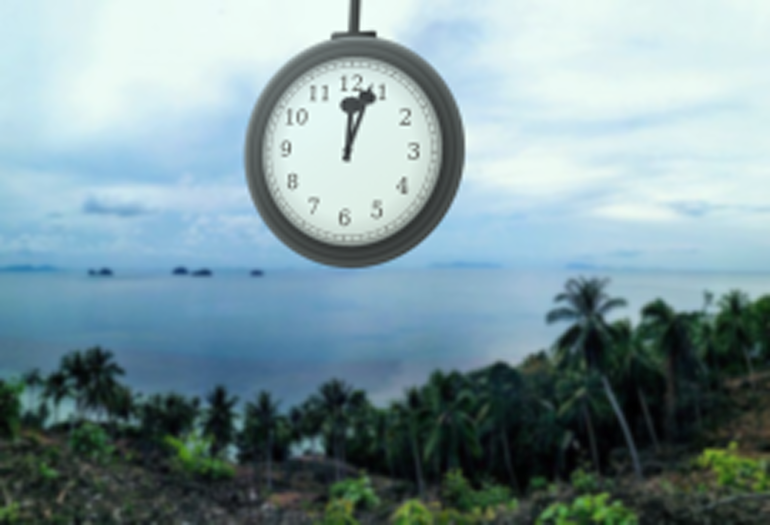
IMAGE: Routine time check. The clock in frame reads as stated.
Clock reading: 12:03
